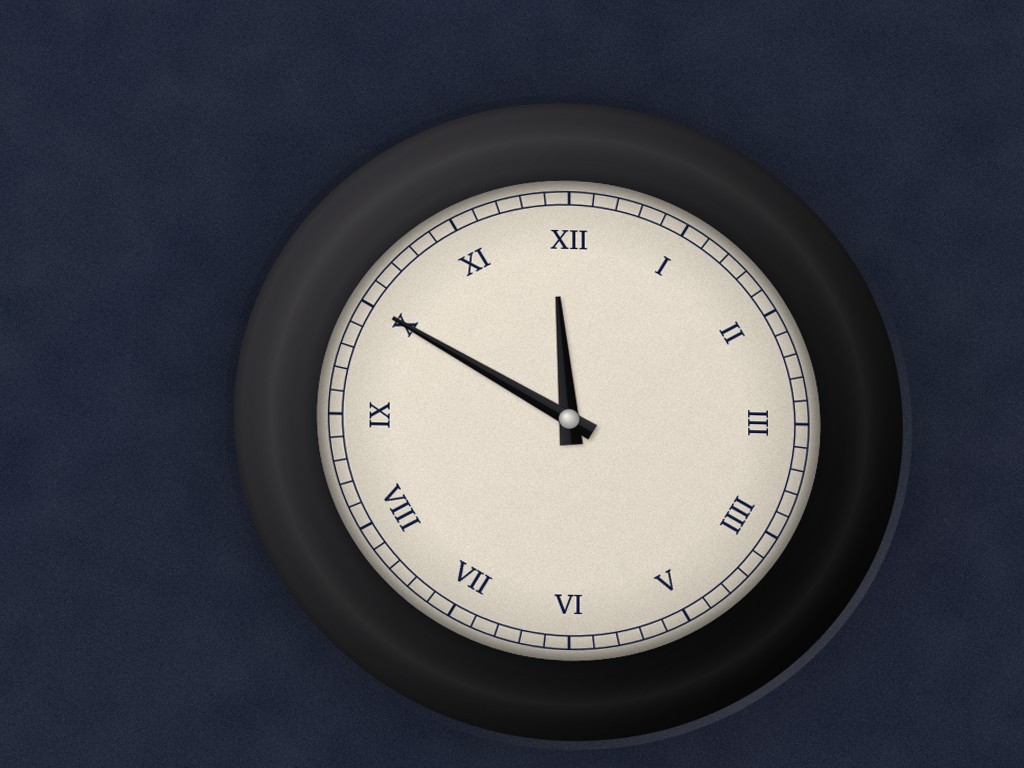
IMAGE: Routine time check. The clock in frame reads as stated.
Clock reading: 11:50
